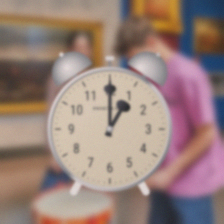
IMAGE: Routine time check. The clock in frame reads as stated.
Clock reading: 1:00
